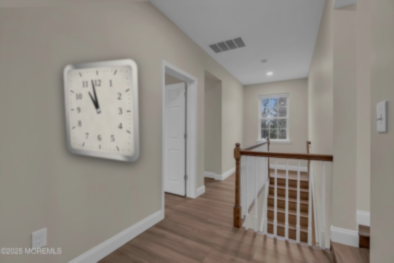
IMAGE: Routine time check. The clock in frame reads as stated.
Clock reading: 10:58
